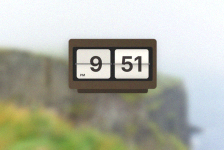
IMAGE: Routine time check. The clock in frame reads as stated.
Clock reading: 9:51
